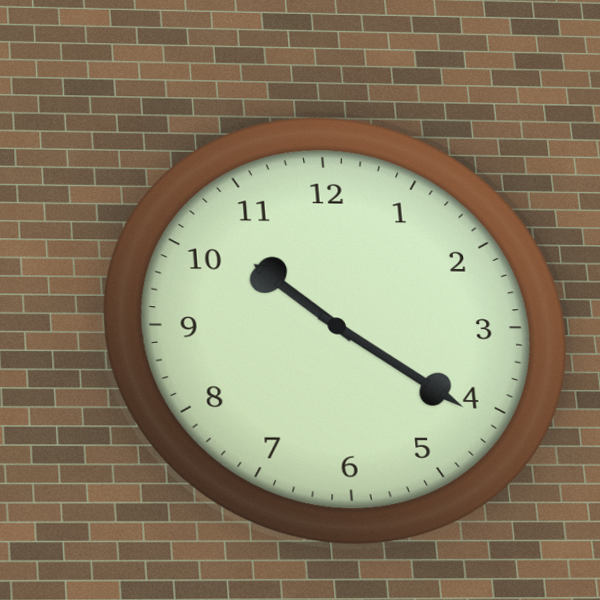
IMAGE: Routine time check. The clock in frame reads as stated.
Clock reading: 10:21
